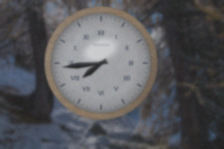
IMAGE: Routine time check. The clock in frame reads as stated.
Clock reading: 7:44
